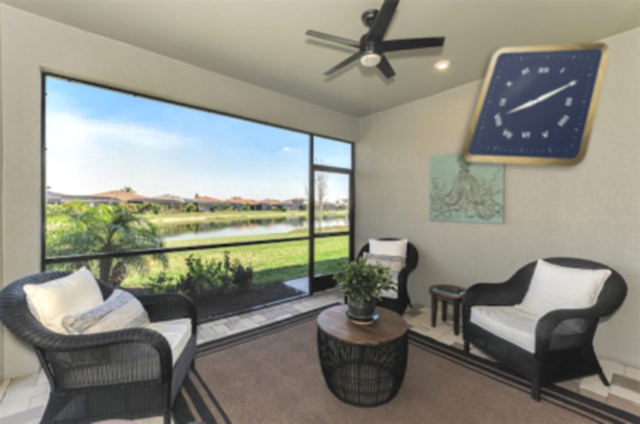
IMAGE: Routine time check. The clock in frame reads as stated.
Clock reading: 8:10
